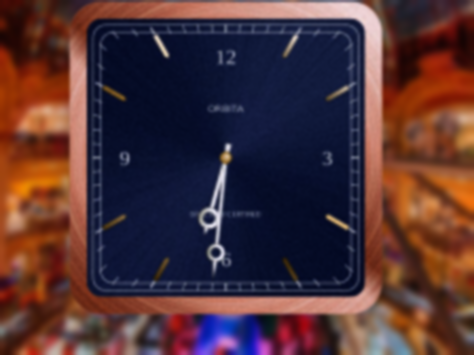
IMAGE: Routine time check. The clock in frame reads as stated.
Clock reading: 6:31
